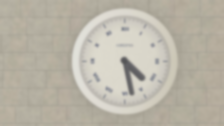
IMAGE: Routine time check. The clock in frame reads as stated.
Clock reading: 4:28
